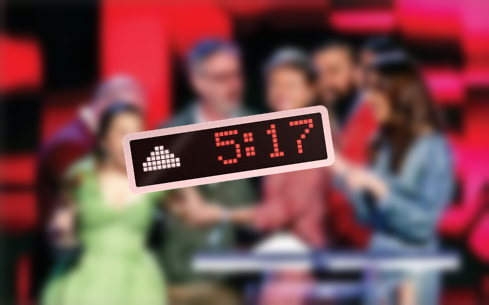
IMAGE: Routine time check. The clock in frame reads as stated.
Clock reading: 5:17
